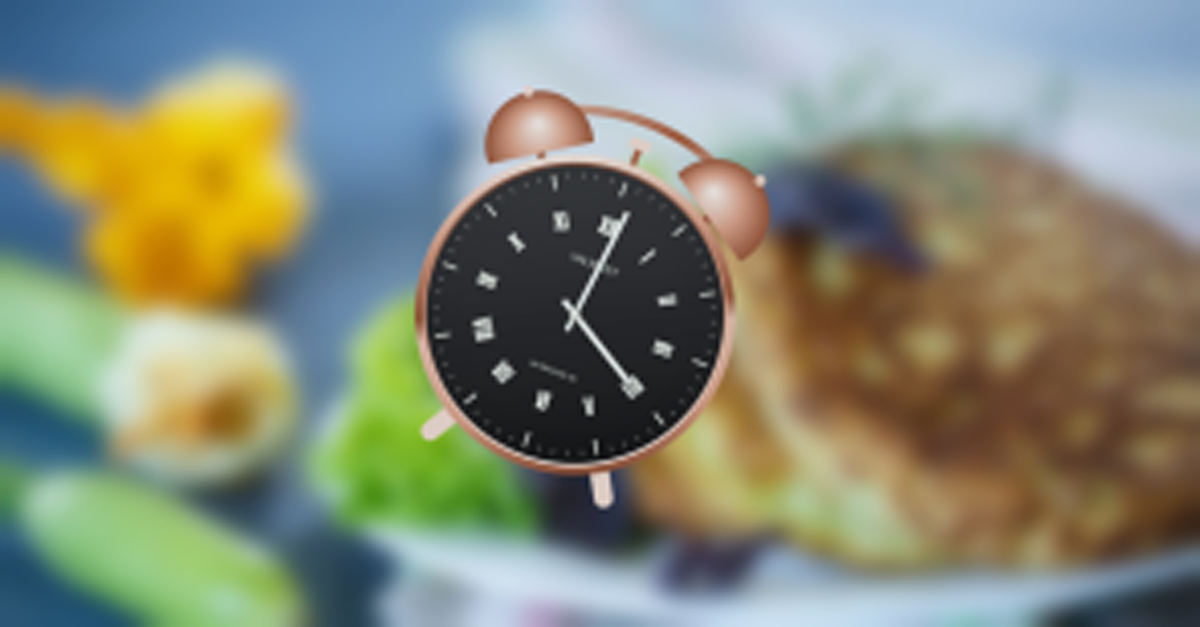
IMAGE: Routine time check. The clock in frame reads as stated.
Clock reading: 4:01
